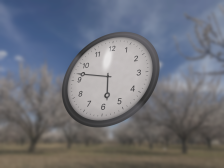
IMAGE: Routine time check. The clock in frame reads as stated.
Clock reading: 5:47
